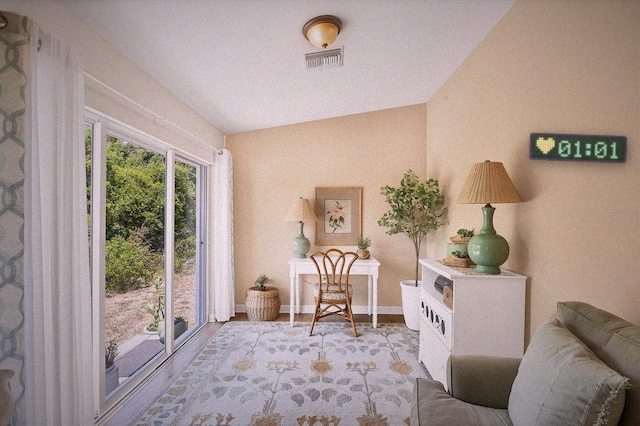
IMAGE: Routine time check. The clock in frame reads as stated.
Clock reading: 1:01
